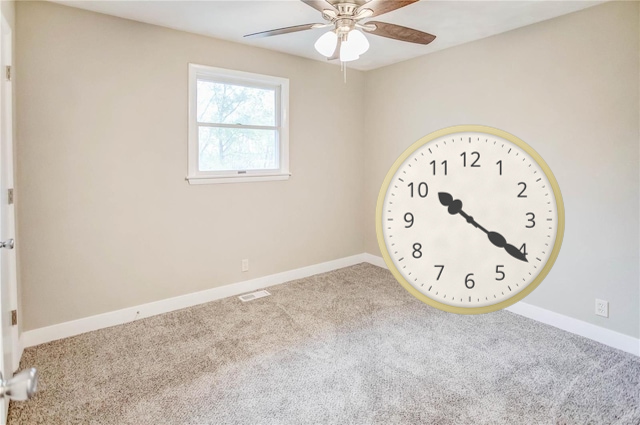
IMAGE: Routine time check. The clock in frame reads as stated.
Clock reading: 10:21
